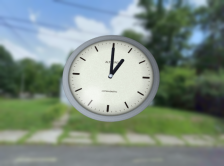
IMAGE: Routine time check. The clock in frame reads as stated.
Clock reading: 1:00
